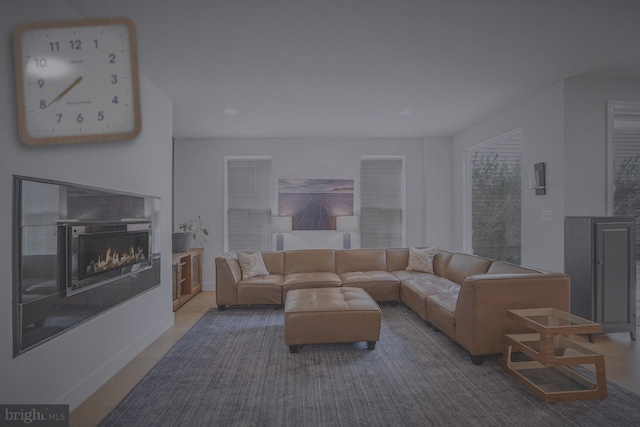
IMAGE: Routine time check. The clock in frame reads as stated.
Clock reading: 7:39
